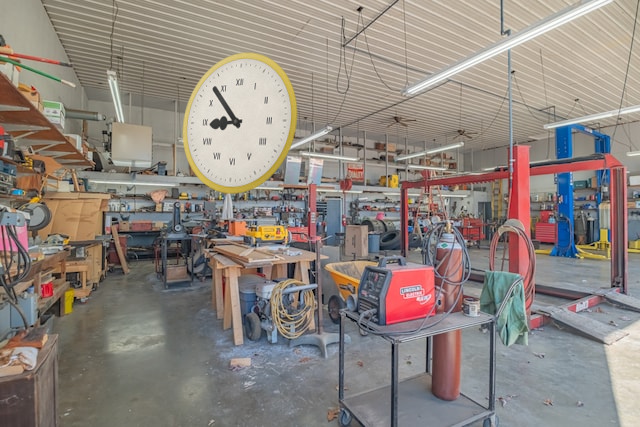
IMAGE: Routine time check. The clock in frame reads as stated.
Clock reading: 8:53
